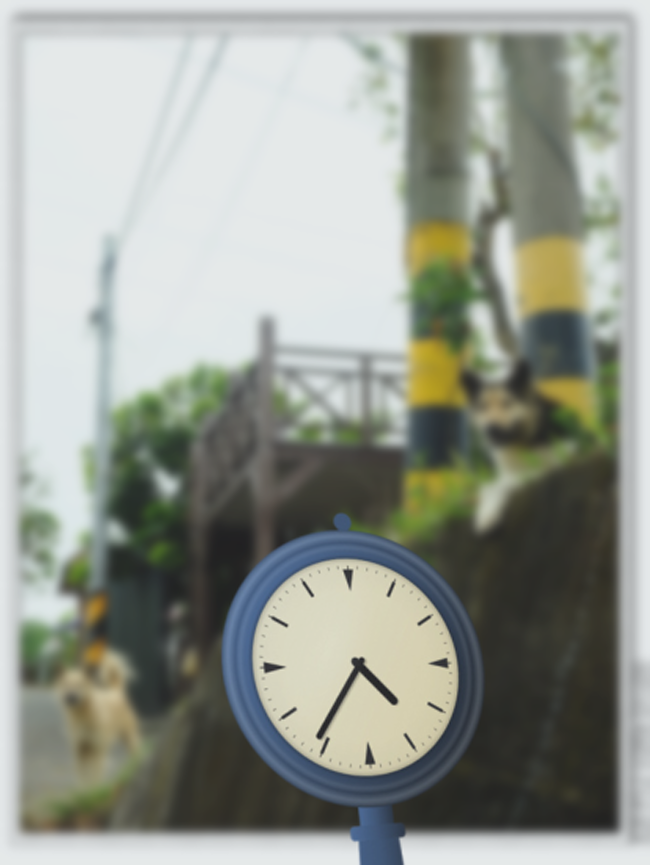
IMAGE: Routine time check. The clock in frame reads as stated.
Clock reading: 4:36
